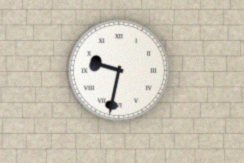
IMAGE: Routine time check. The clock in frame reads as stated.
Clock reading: 9:32
